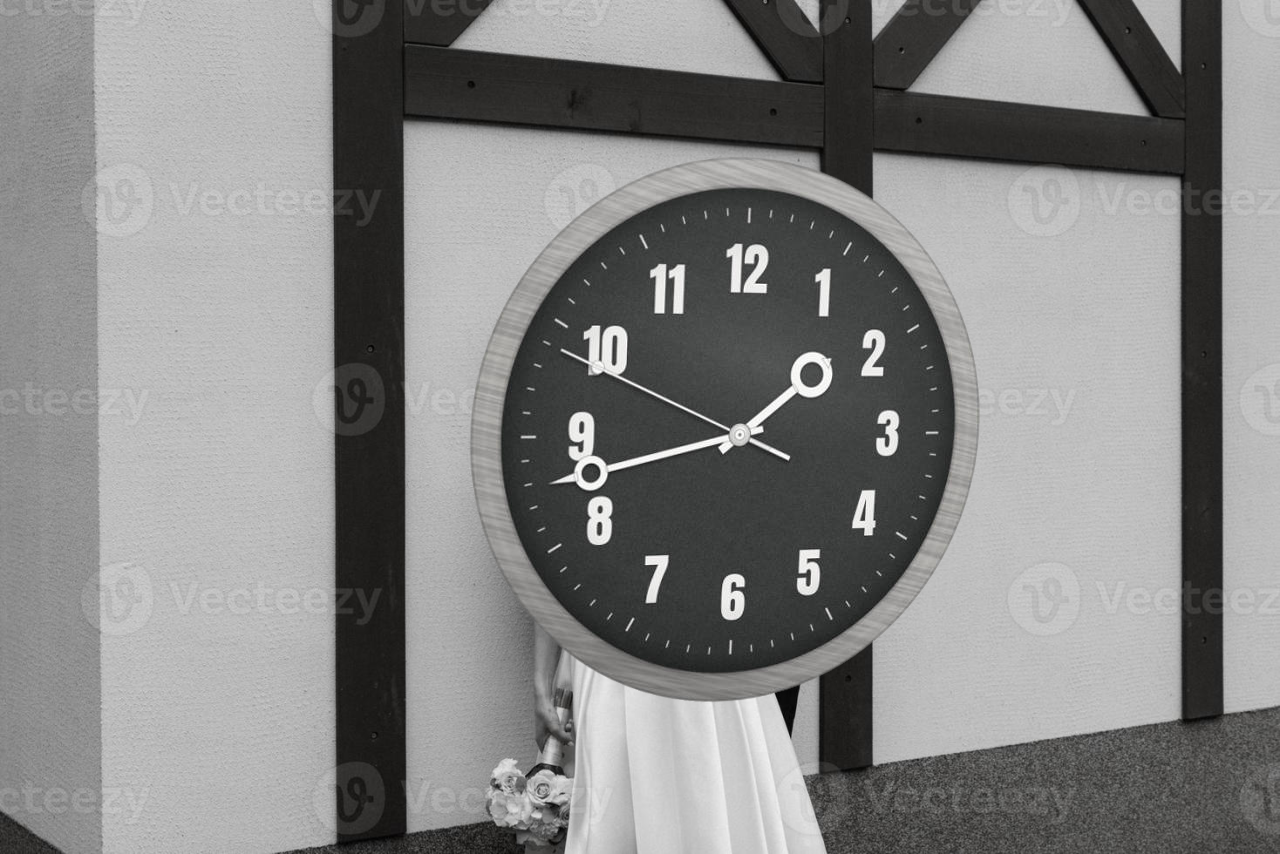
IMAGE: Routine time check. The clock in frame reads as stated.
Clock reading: 1:42:49
